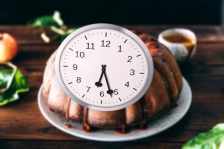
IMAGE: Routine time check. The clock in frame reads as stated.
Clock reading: 6:27
